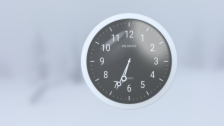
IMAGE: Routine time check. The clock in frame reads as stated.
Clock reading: 6:34
